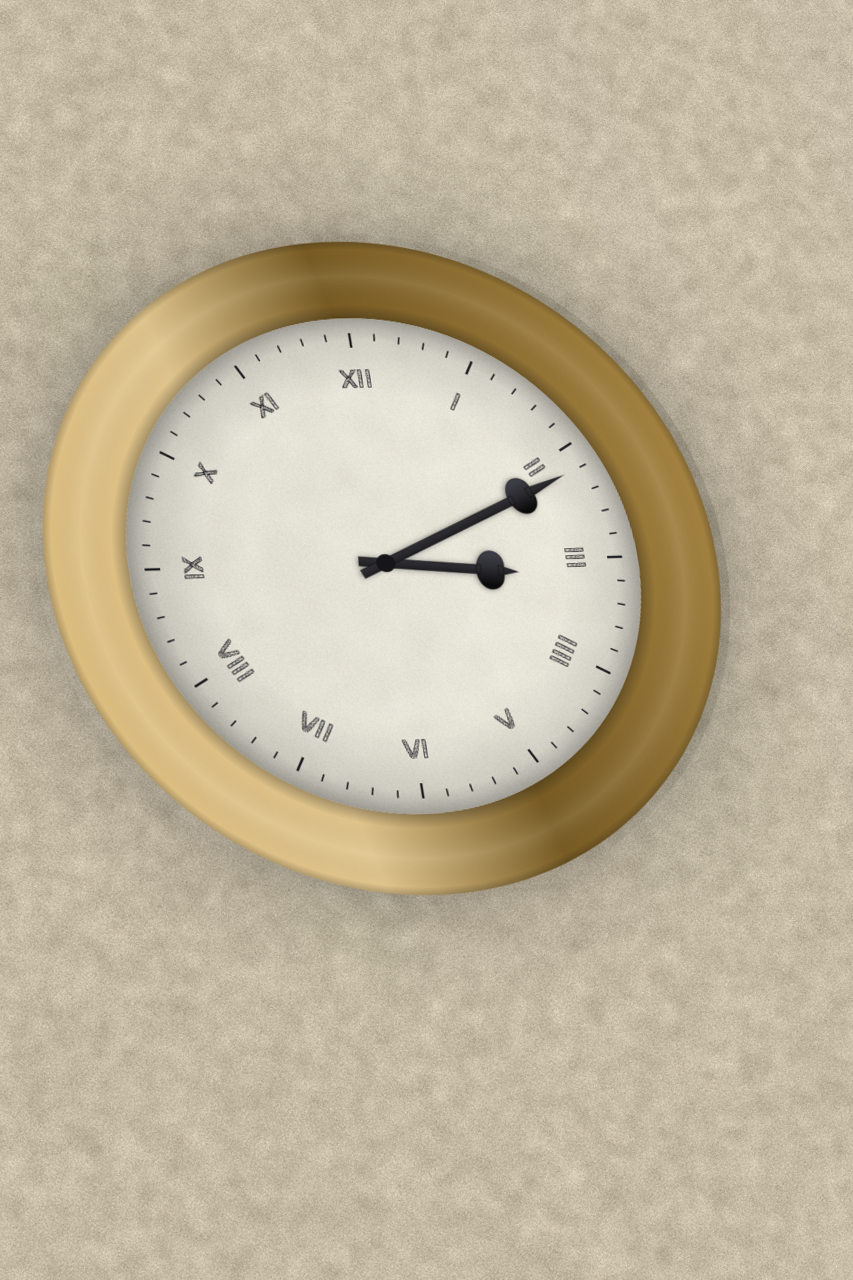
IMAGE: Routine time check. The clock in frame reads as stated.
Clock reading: 3:11
